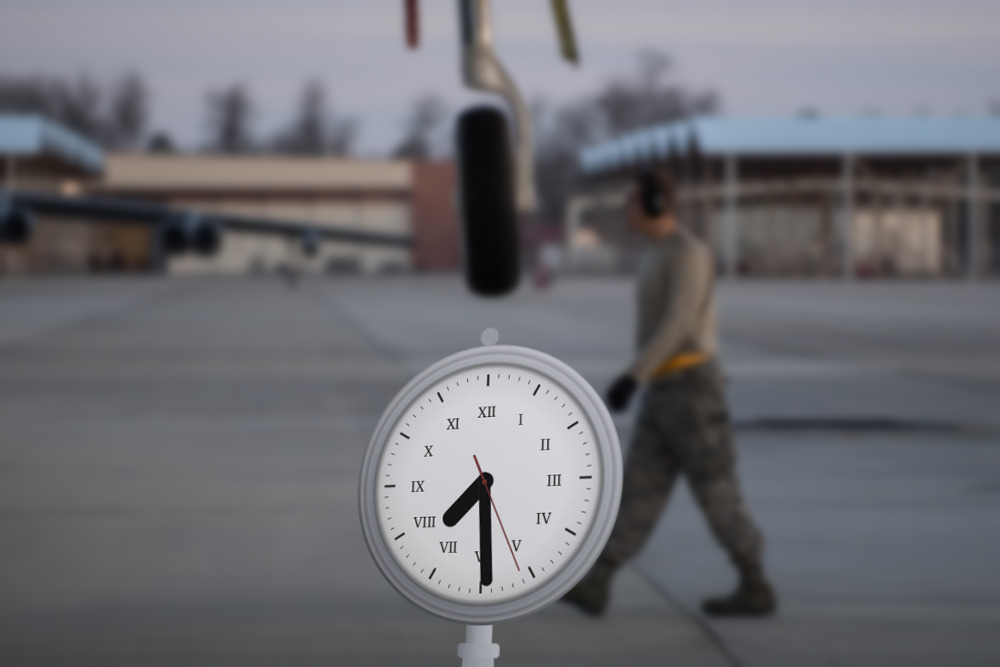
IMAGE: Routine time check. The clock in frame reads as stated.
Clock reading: 7:29:26
